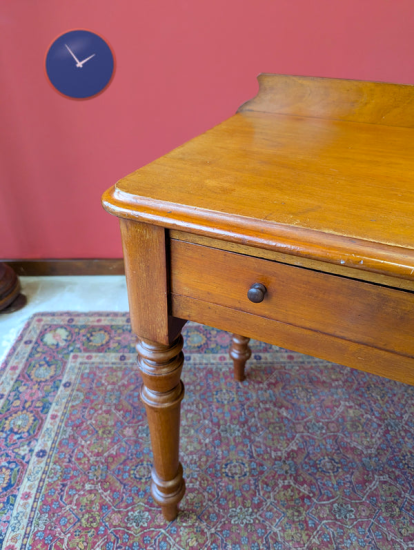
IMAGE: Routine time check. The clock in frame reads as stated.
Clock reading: 1:54
